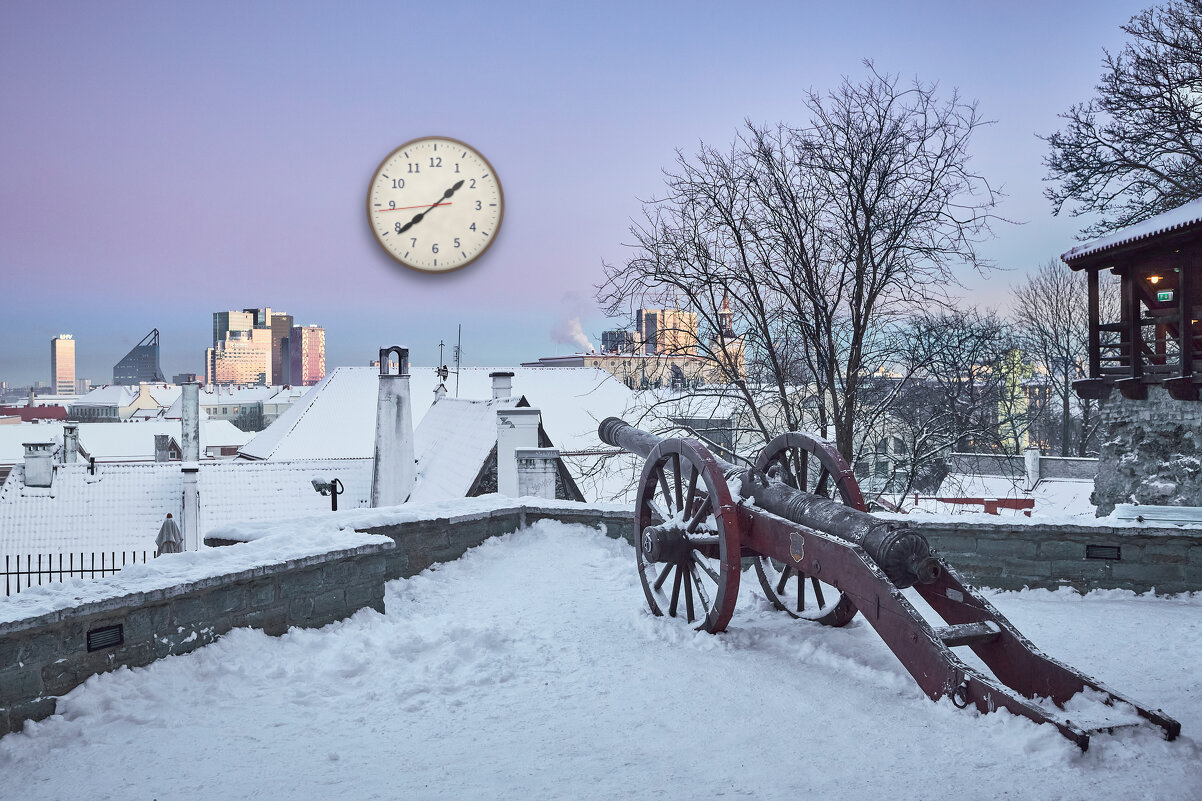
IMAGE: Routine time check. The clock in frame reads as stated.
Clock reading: 1:38:44
